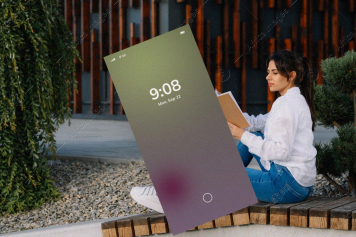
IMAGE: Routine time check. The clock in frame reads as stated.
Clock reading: 9:08
